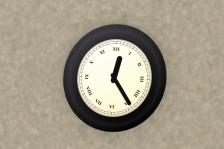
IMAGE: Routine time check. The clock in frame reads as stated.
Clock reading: 12:24
